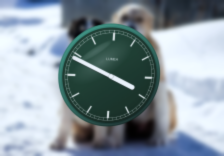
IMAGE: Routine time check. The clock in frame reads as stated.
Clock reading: 3:49
